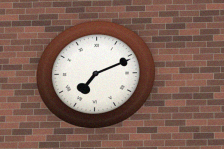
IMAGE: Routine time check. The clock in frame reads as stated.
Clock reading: 7:11
